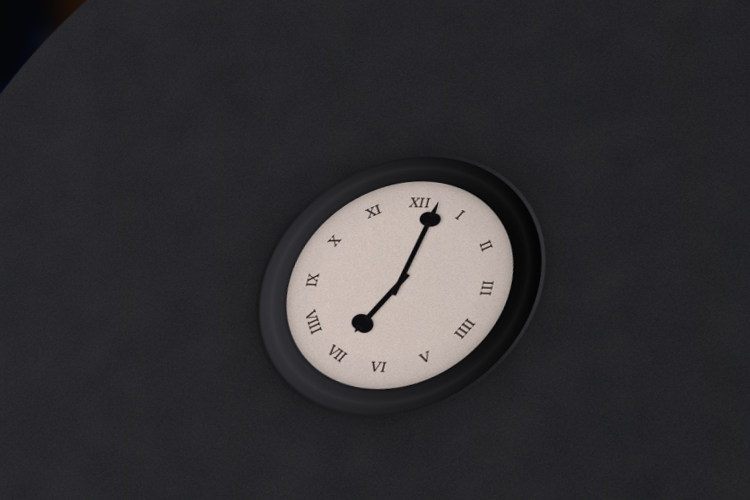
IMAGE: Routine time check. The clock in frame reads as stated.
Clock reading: 7:02
